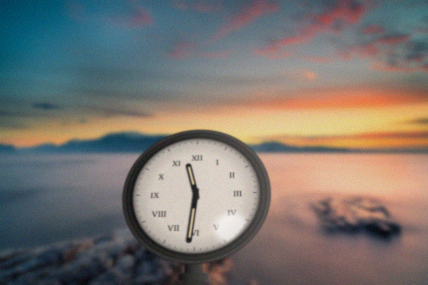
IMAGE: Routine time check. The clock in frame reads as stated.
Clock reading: 11:31
